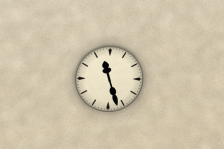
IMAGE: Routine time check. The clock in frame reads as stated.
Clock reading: 11:27
